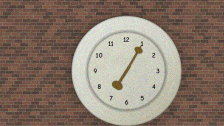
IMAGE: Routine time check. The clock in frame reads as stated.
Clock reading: 7:05
